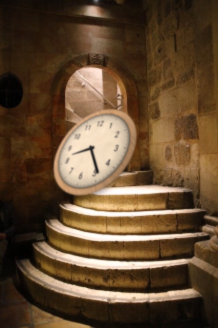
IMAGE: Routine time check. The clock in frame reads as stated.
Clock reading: 8:24
